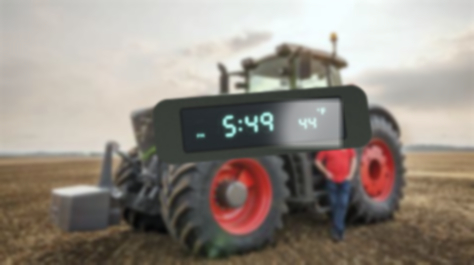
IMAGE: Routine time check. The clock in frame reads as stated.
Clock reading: 5:49
